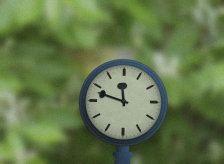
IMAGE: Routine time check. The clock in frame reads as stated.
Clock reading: 11:48
